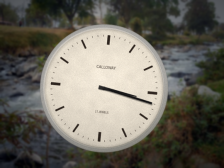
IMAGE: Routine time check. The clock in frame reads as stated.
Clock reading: 3:17
